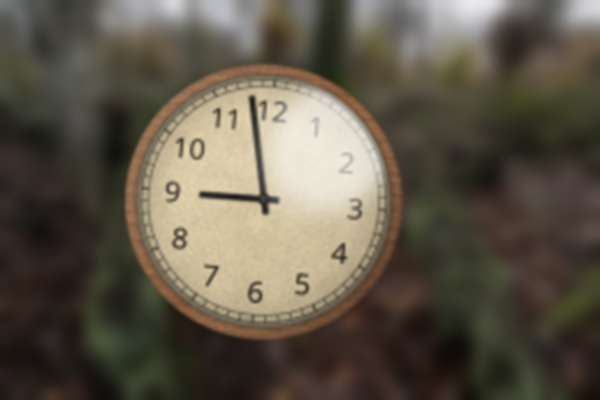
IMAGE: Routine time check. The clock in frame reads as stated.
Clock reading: 8:58
